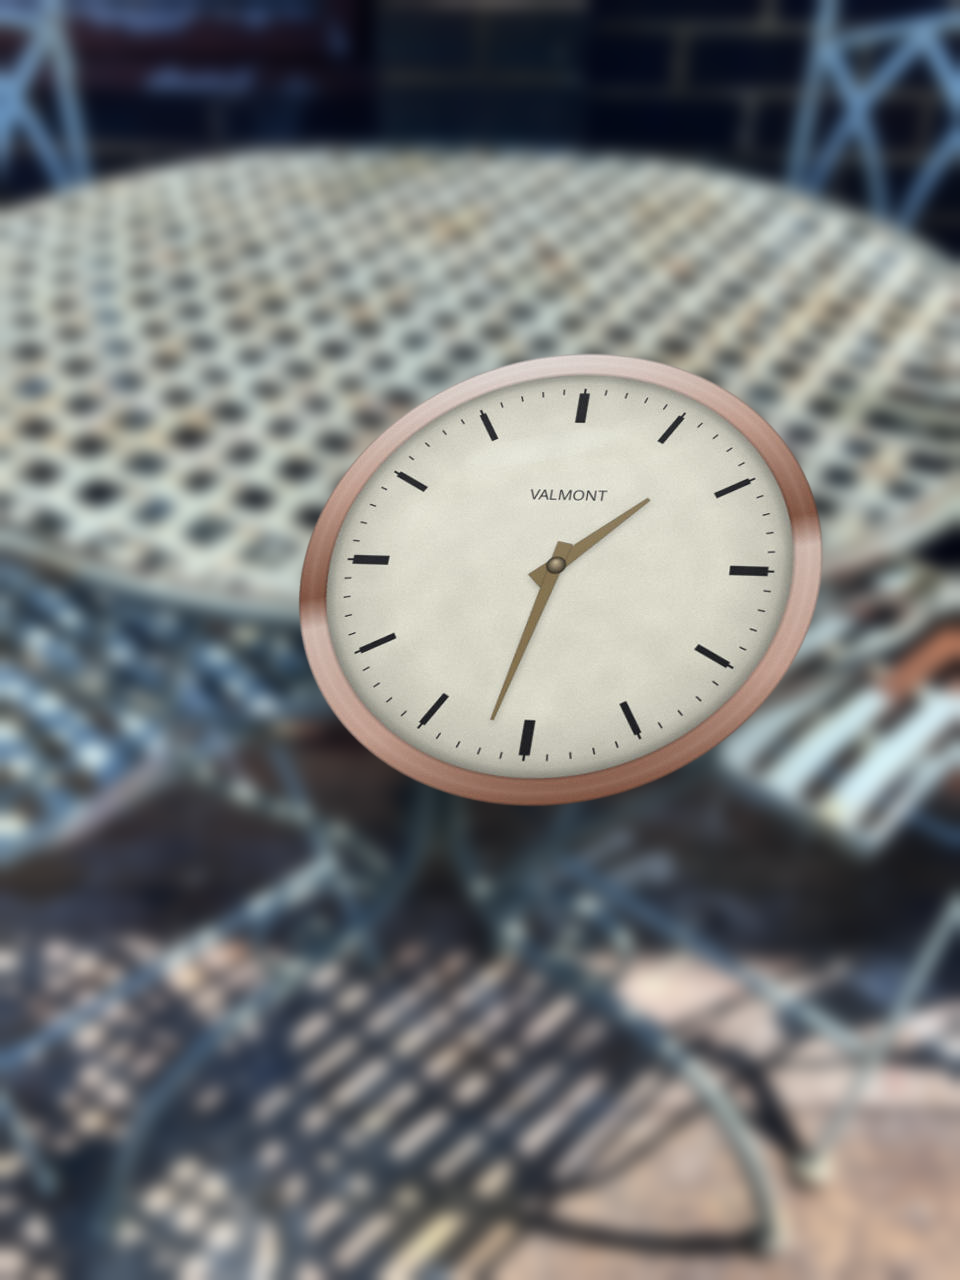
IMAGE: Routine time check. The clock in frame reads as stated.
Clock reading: 1:32
